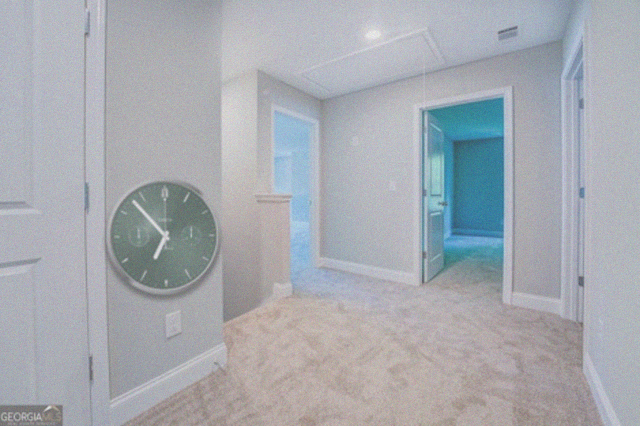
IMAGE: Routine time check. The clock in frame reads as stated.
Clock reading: 6:53
